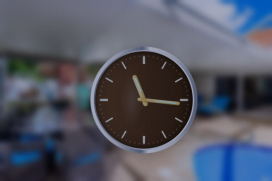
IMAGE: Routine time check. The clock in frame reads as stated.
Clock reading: 11:16
